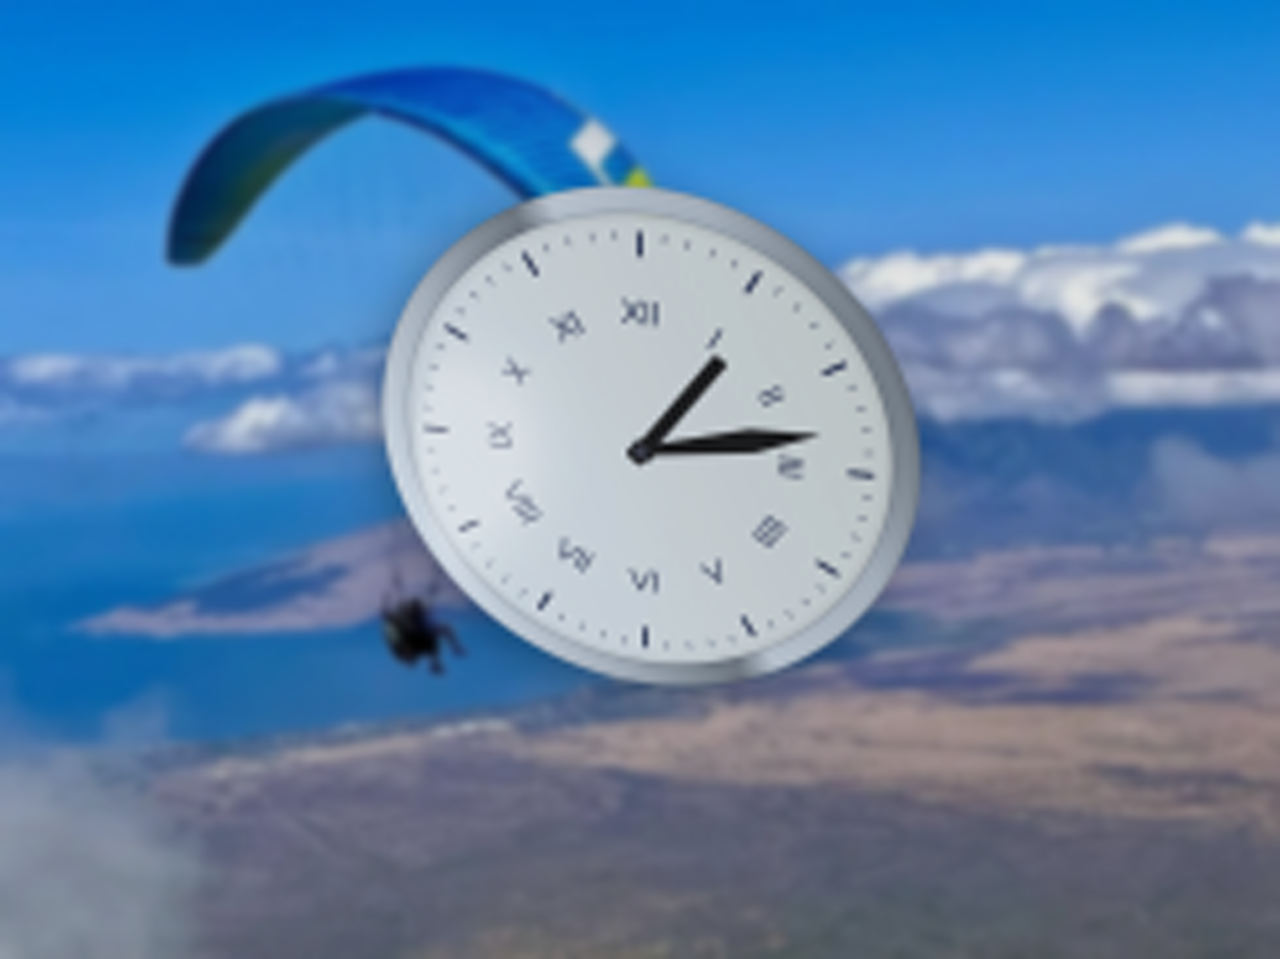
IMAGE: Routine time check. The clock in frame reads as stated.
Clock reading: 1:13
